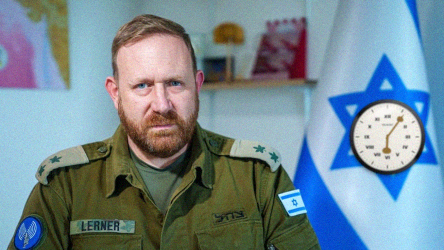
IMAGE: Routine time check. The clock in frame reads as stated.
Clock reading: 6:06
